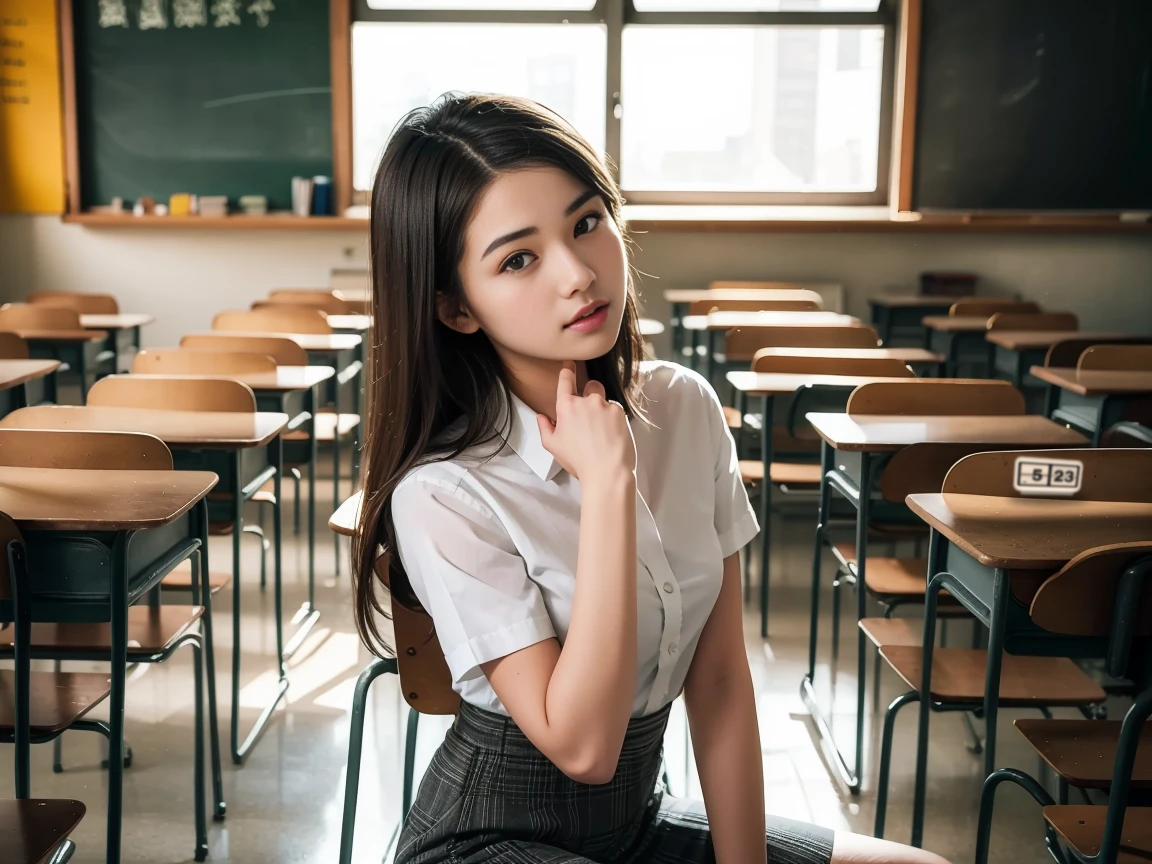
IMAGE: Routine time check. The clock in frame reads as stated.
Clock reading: 5:23
